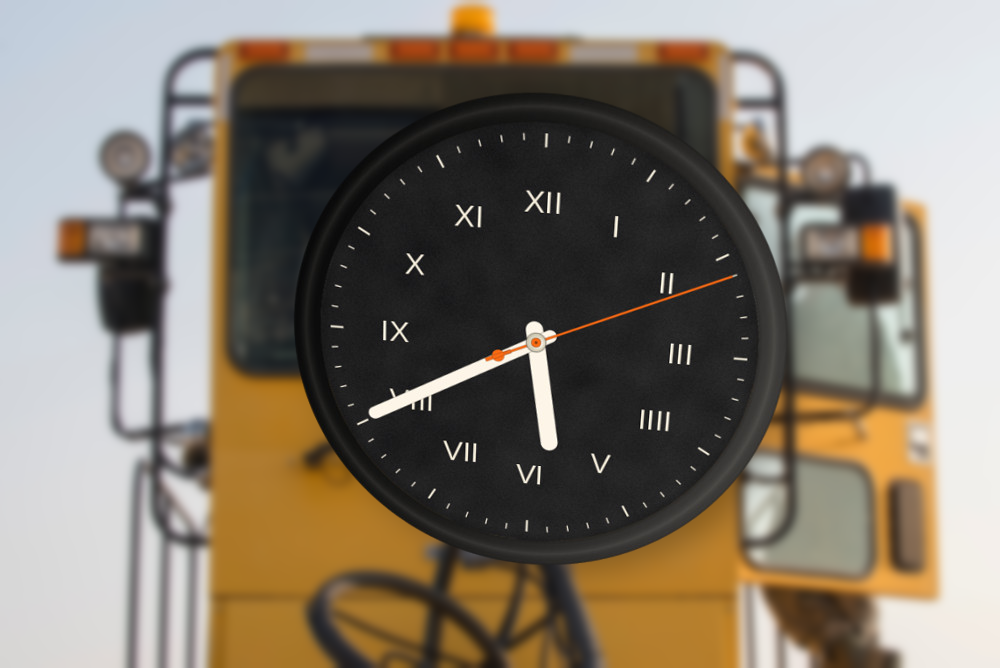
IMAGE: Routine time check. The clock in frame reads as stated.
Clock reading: 5:40:11
